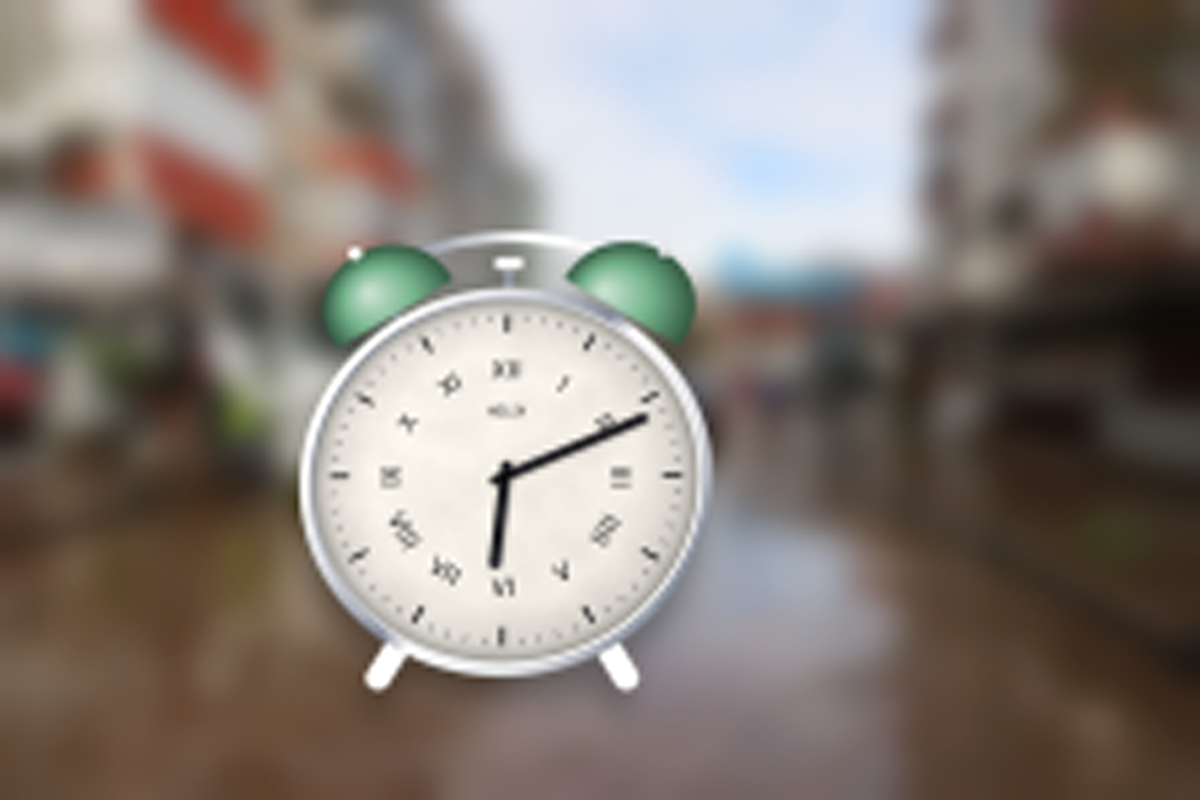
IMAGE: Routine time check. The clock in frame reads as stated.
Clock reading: 6:11
